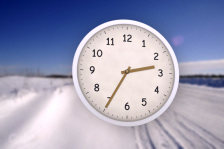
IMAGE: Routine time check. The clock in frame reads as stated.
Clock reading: 2:35
